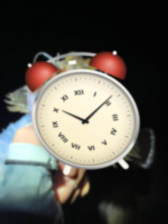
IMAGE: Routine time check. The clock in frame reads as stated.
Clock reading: 10:09
